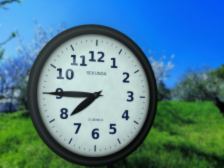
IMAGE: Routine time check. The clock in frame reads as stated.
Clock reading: 7:45
